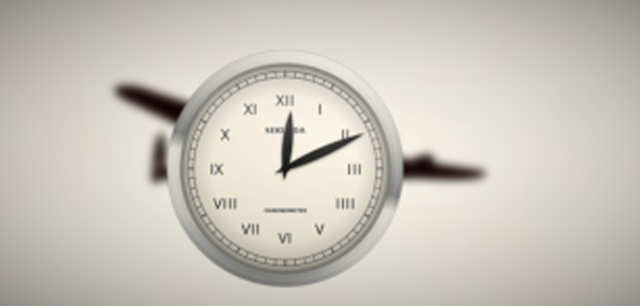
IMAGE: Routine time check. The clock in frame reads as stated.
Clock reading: 12:11
